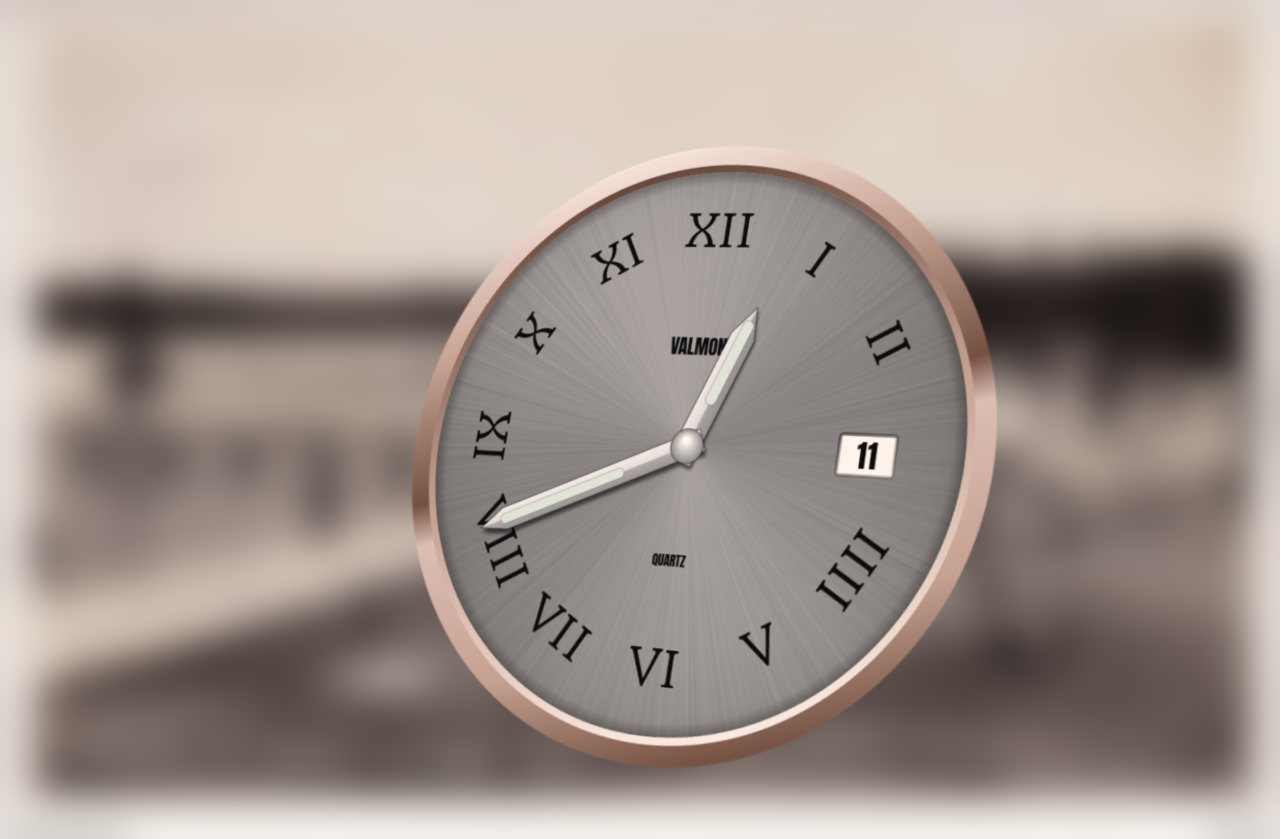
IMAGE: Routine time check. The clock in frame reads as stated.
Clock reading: 12:41
